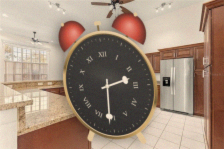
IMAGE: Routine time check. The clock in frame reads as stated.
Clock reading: 2:31
